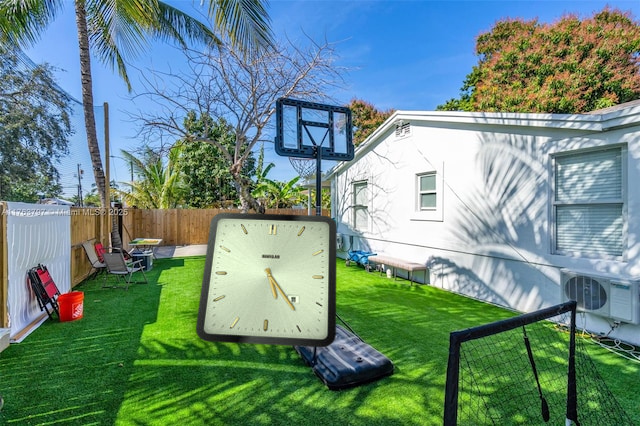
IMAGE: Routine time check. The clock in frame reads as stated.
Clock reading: 5:24
